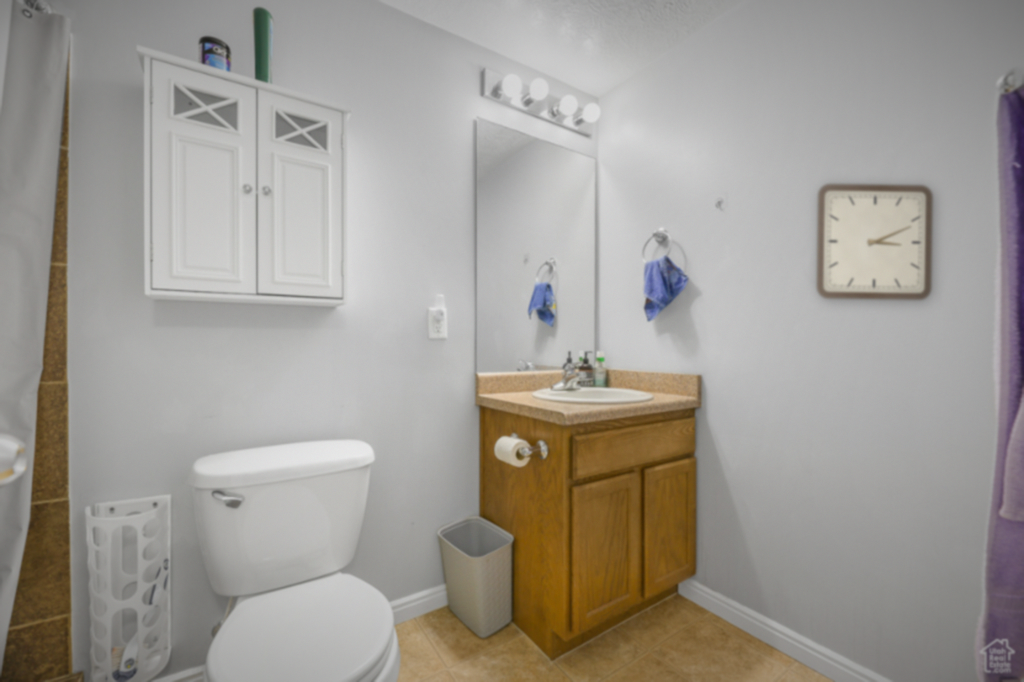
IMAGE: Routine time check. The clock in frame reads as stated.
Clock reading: 3:11
